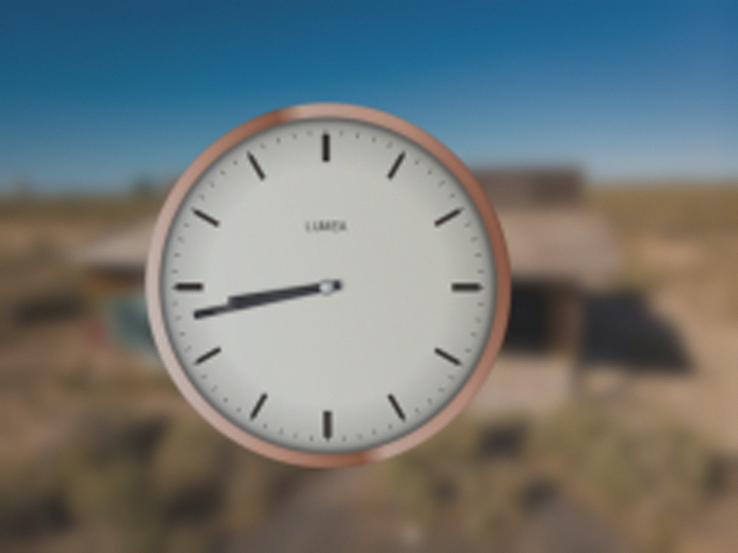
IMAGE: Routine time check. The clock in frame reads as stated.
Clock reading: 8:43
